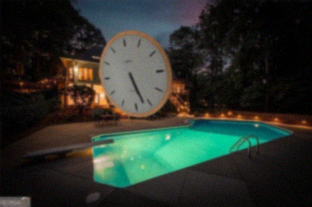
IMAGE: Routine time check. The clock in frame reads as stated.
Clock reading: 5:27
